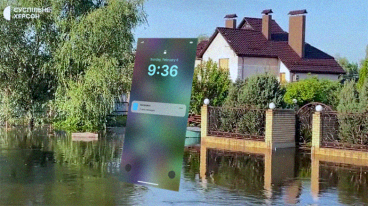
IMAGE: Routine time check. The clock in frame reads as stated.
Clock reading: 9:36
